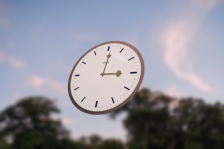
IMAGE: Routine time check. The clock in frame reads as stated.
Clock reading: 3:01
